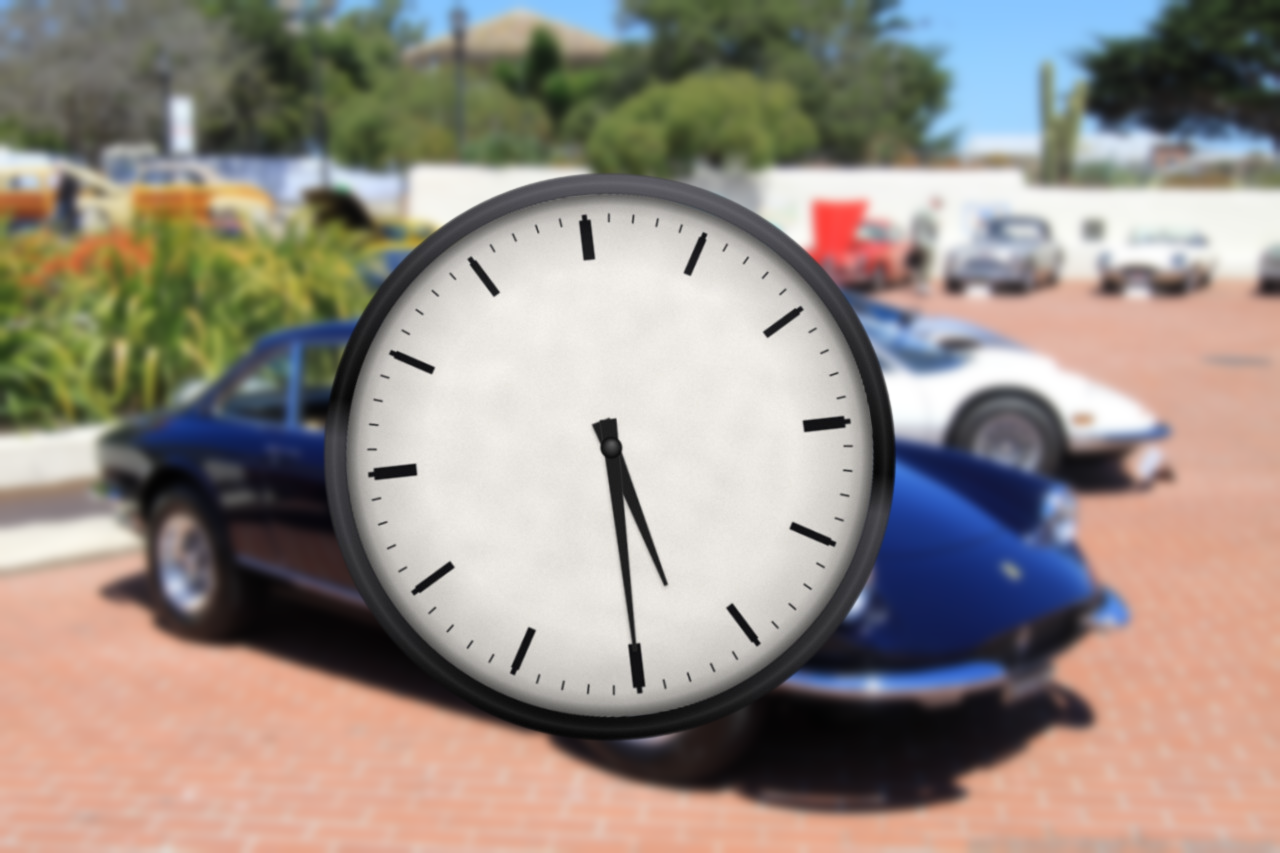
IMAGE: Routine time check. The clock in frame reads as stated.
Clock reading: 5:30
